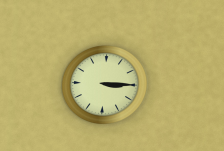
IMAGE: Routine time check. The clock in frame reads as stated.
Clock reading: 3:15
